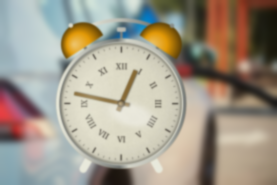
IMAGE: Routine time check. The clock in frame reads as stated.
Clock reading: 12:47
